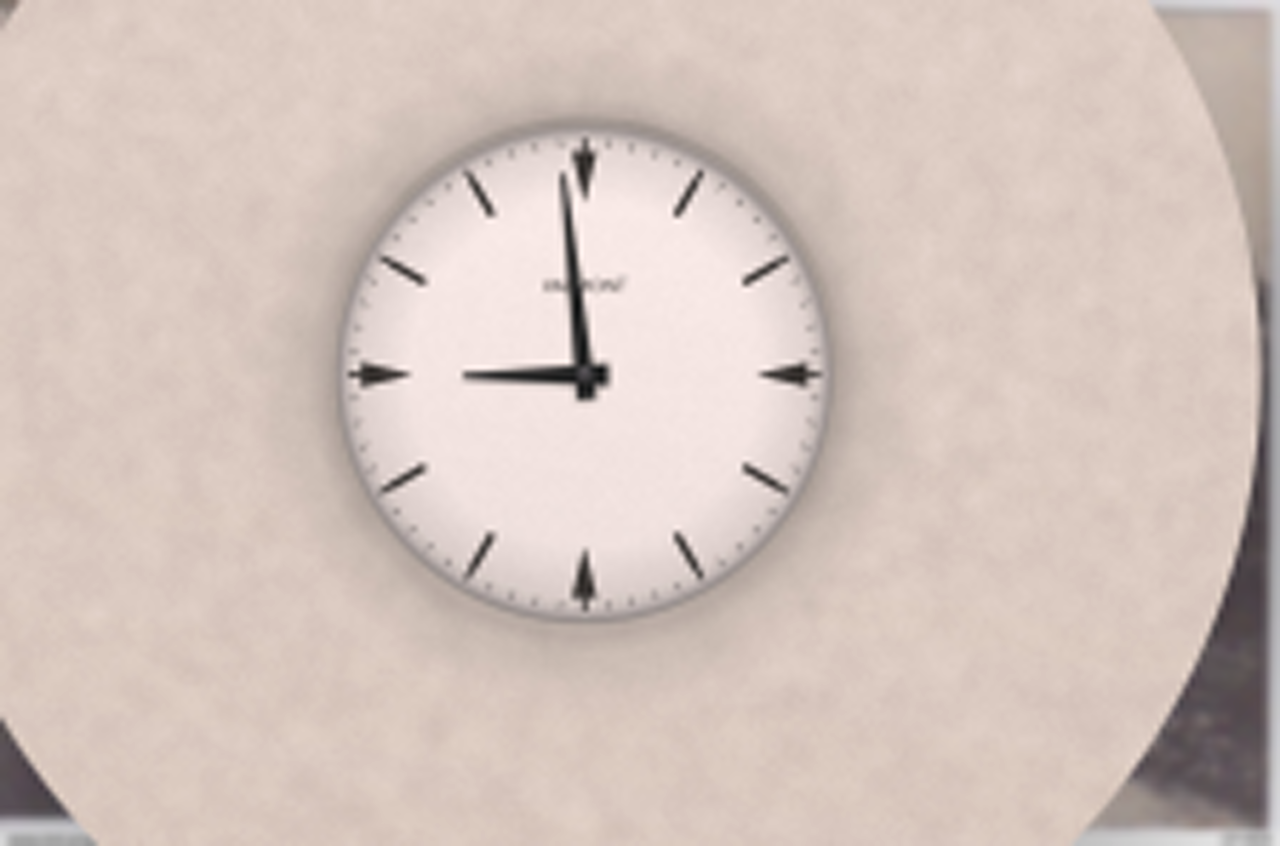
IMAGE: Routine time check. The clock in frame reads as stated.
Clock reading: 8:59
